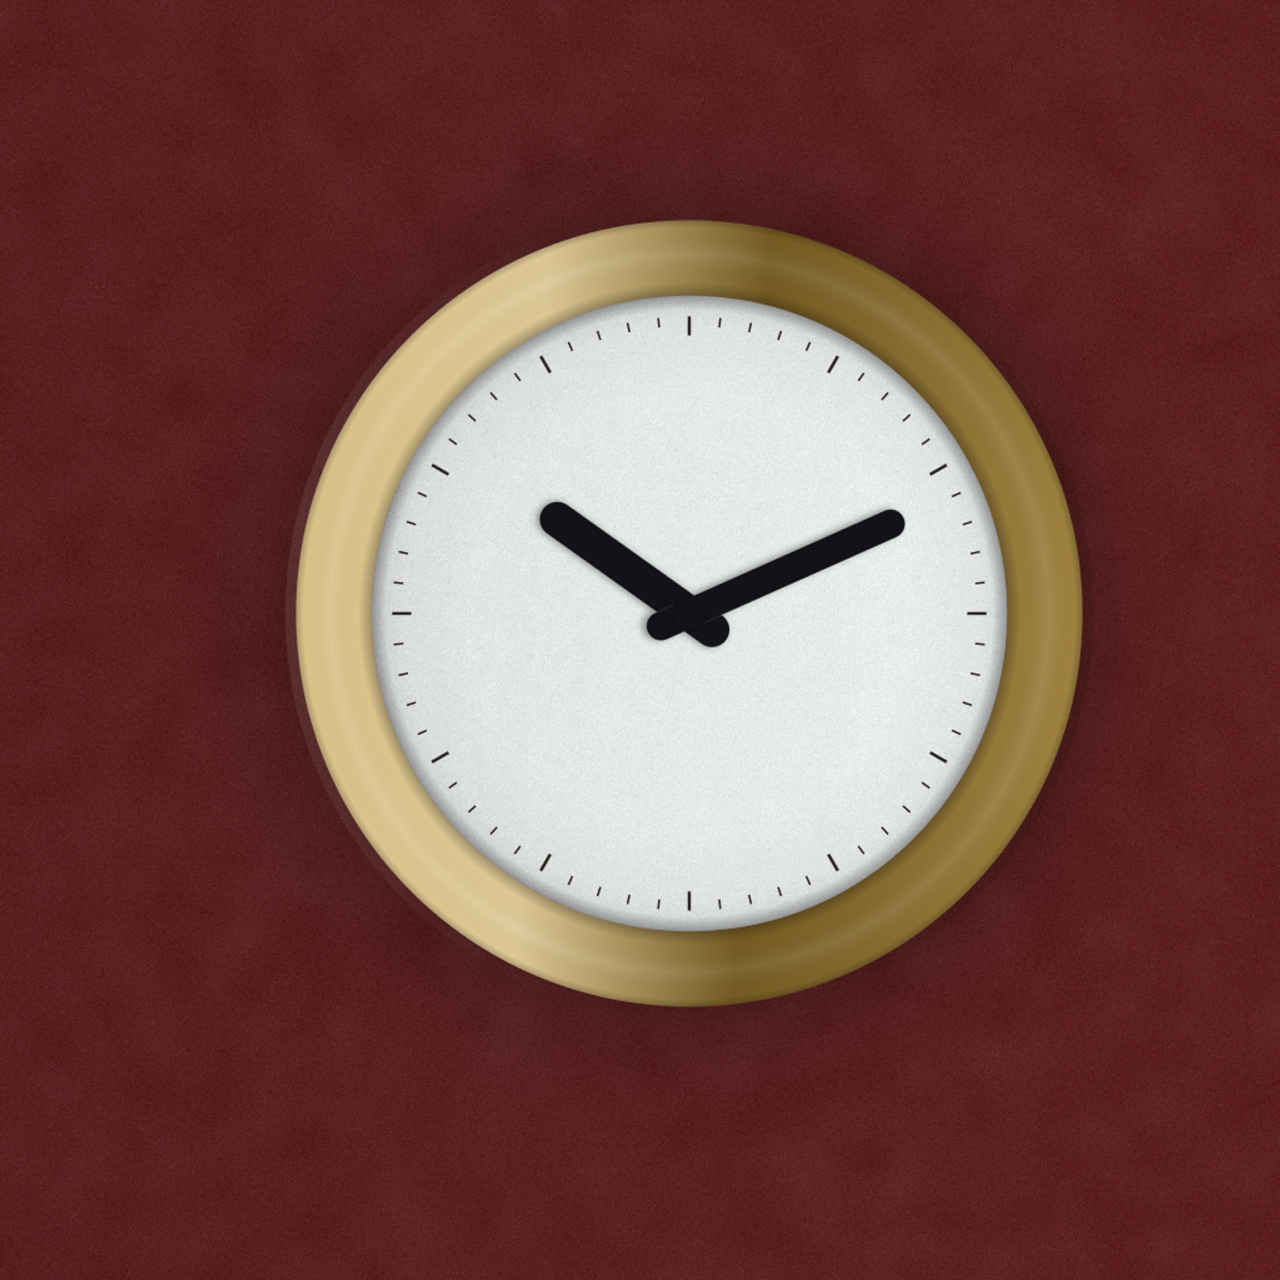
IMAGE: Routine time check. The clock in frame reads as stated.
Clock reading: 10:11
